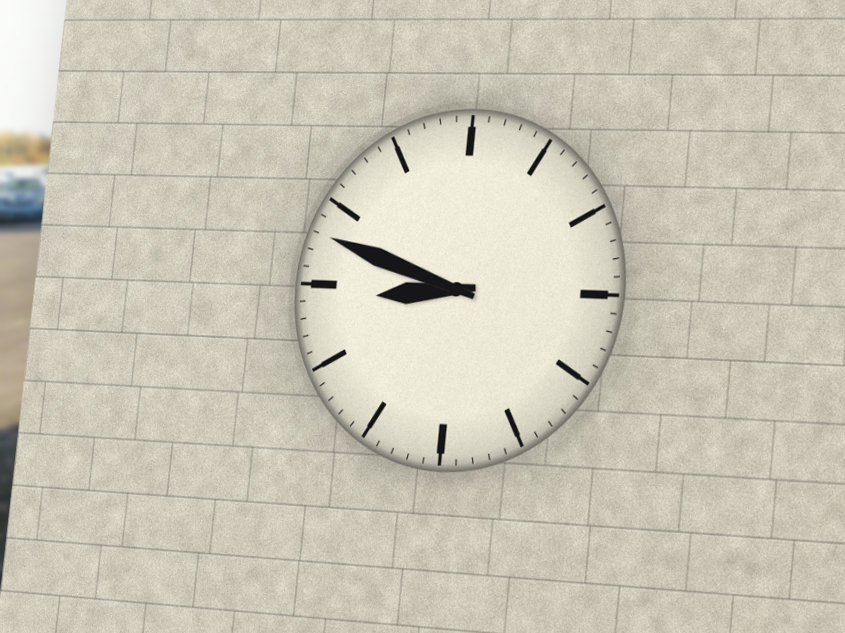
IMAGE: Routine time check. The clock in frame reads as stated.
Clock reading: 8:48
